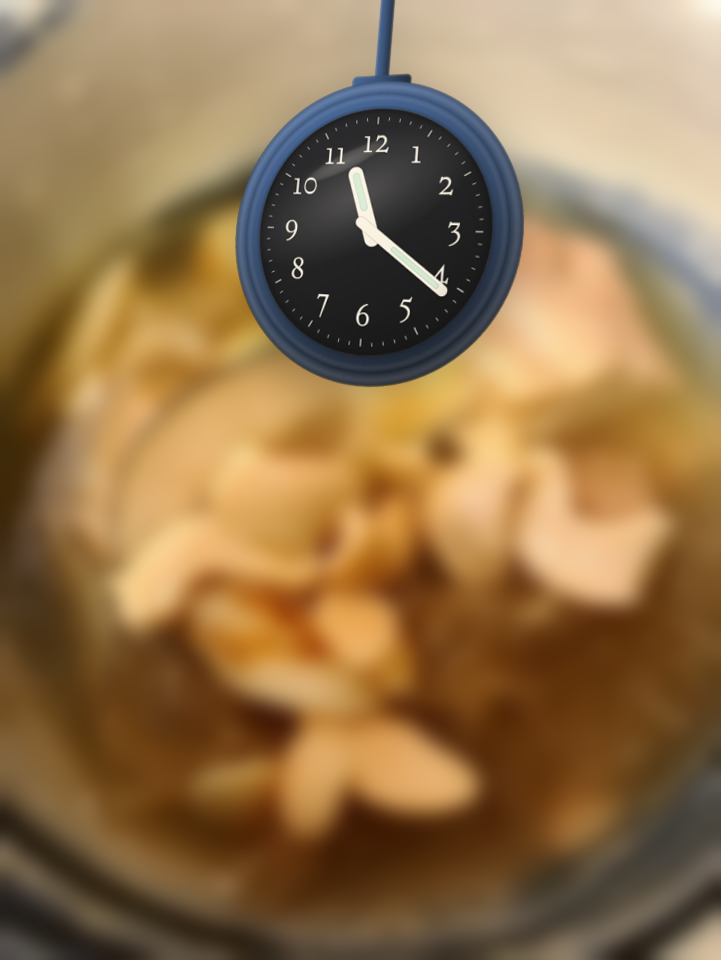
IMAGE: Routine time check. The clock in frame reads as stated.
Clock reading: 11:21
